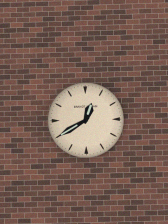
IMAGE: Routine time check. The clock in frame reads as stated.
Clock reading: 12:40
